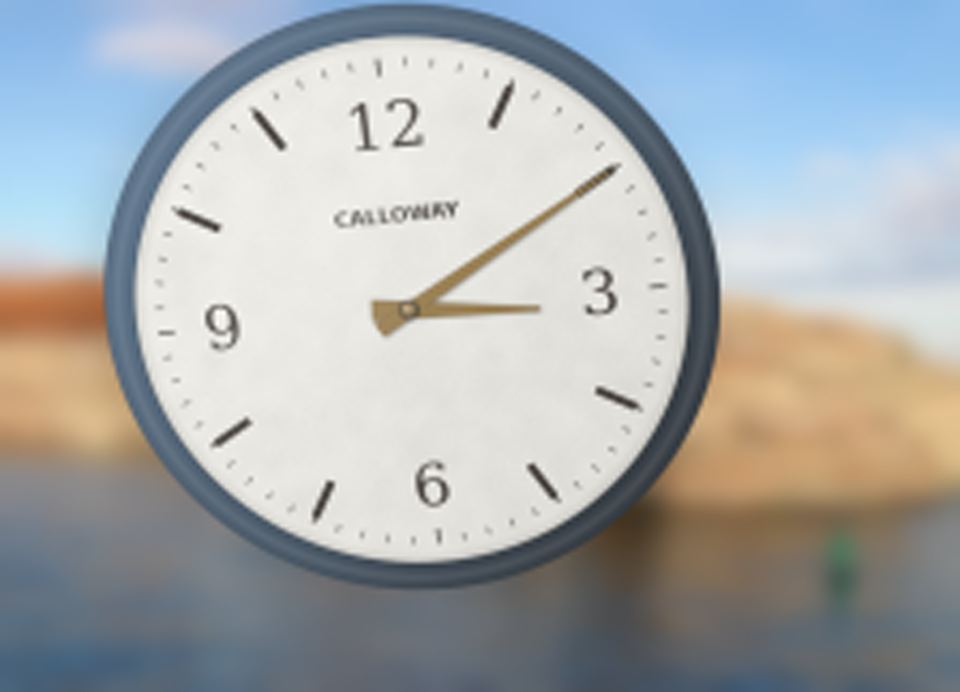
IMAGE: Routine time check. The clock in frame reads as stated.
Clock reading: 3:10
